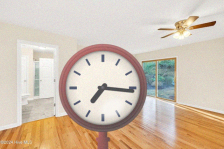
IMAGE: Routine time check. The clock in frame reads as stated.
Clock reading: 7:16
